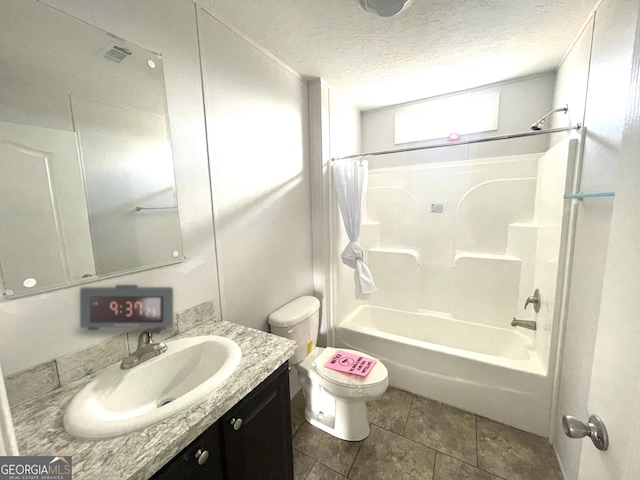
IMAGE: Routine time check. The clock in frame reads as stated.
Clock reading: 9:37
